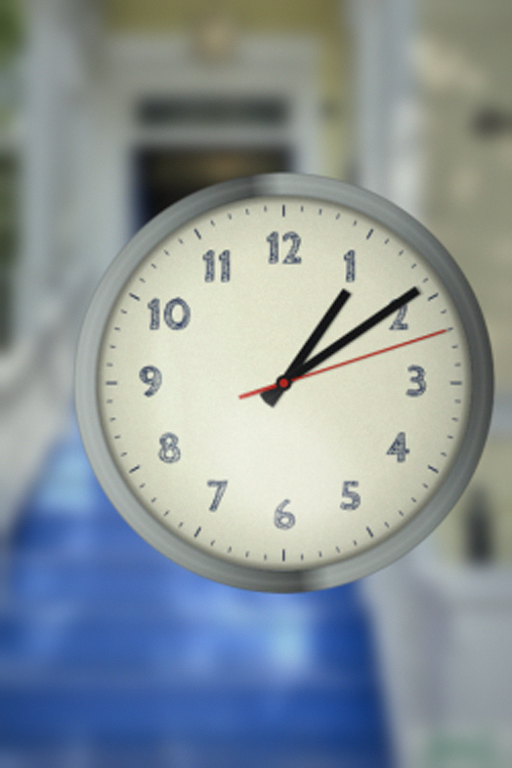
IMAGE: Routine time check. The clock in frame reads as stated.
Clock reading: 1:09:12
